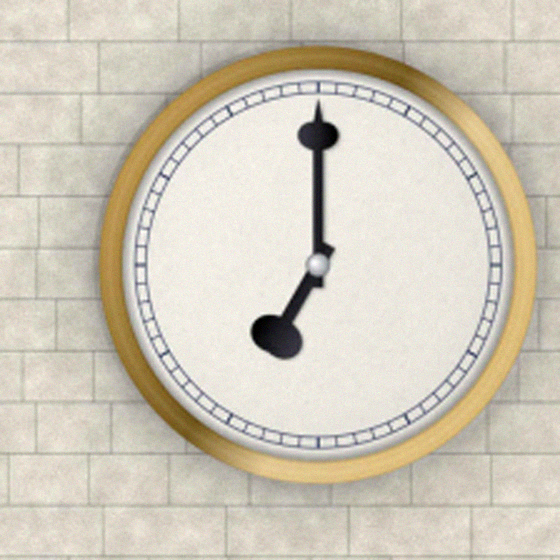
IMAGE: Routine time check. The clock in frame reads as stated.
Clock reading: 7:00
